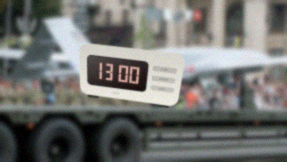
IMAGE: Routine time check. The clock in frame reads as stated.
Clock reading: 13:00
